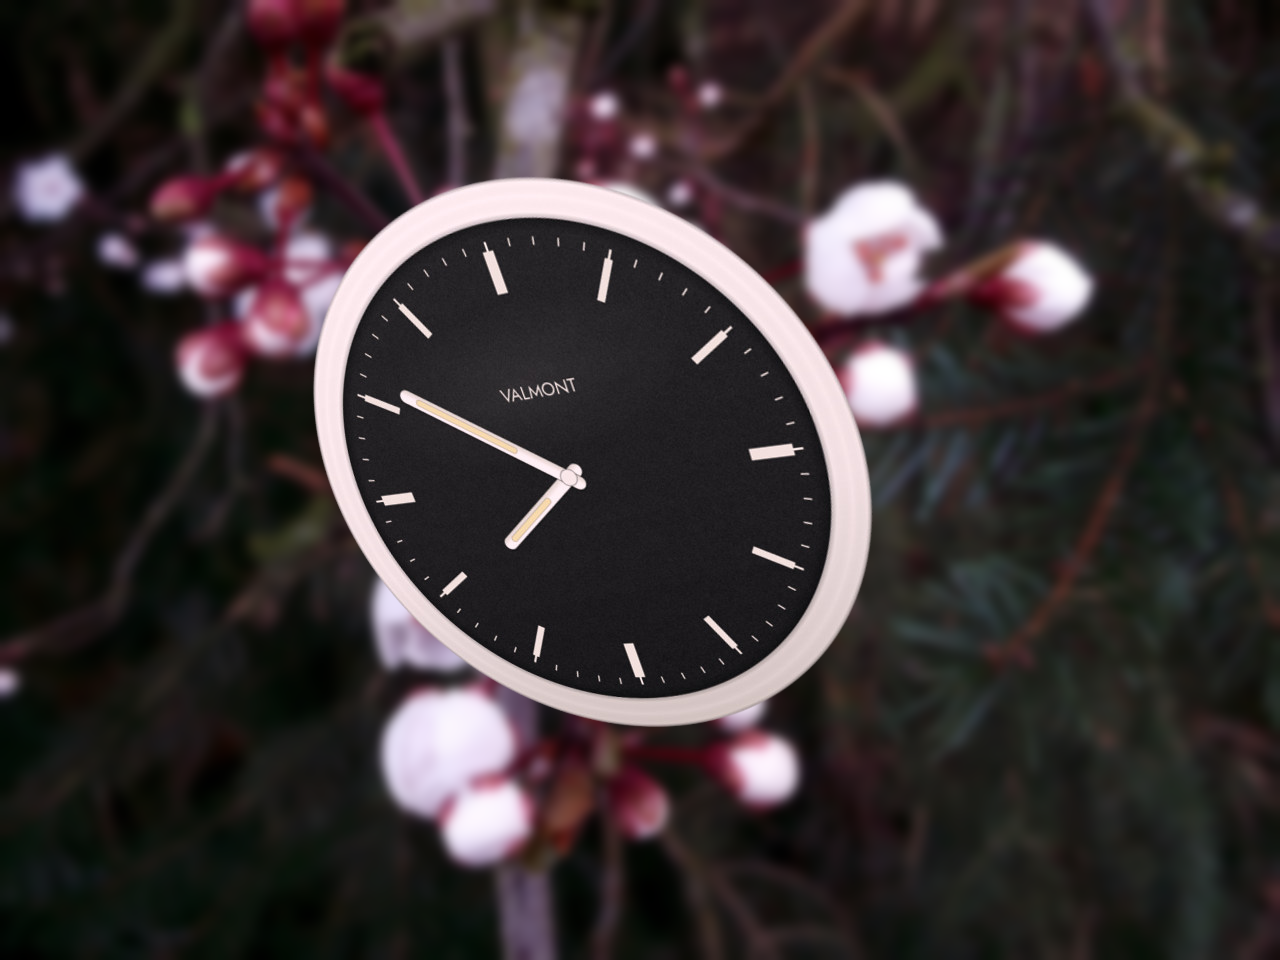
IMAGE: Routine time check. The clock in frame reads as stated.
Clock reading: 7:51
